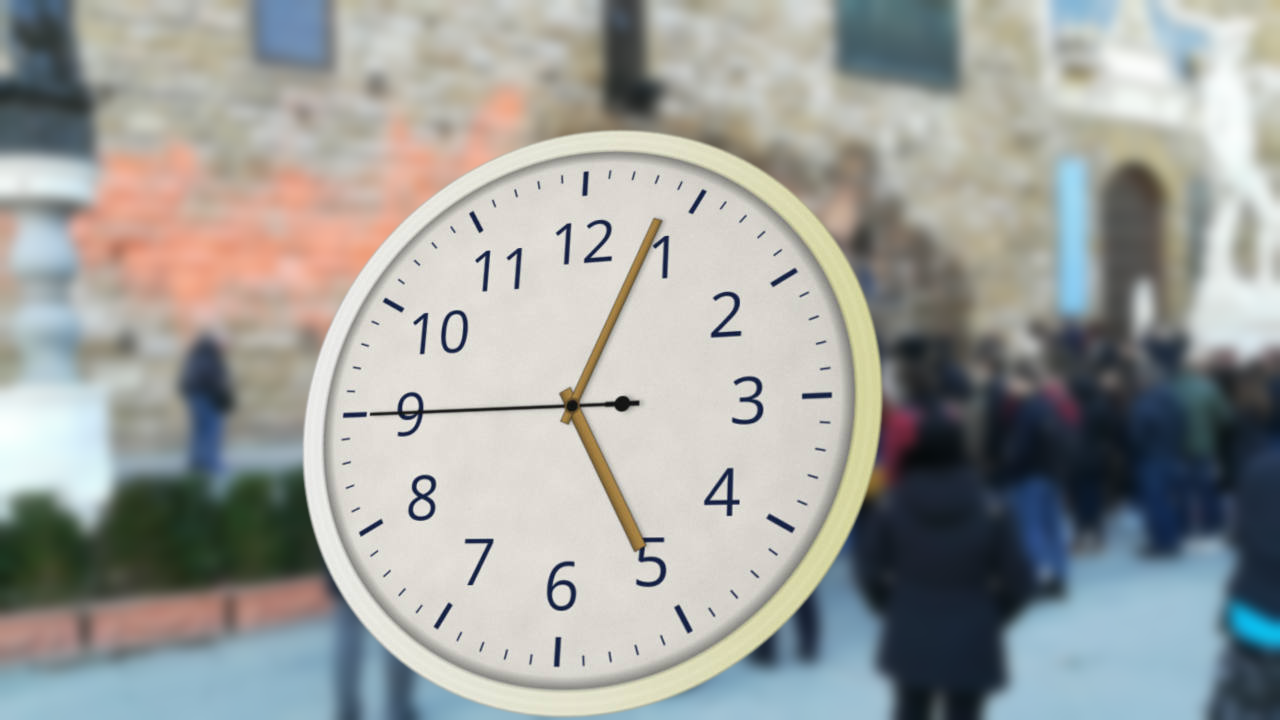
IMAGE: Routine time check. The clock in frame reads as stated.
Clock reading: 5:03:45
